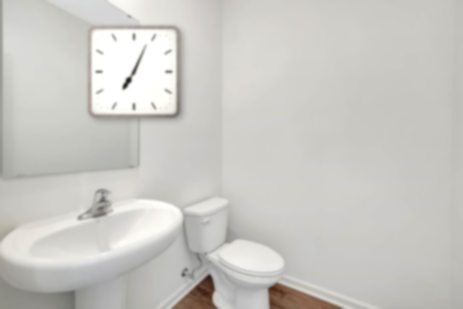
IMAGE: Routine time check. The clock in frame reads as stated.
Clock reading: 7:04
